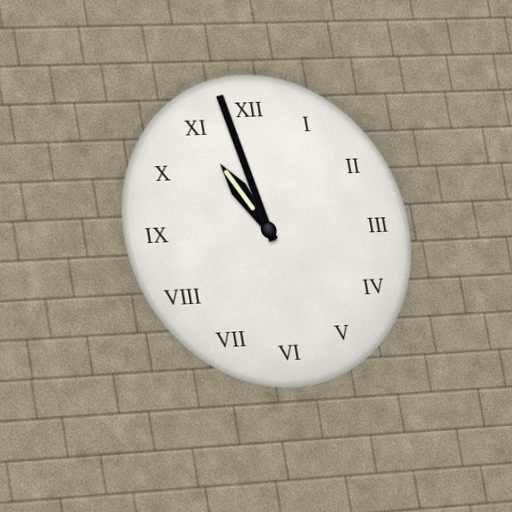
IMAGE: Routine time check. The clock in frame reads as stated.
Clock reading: 10:58
